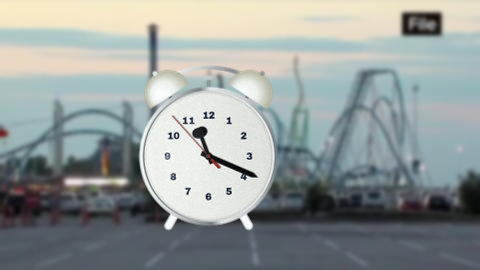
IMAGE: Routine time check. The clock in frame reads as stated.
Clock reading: 11:18:53
